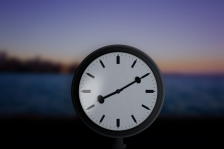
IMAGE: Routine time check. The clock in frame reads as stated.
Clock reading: 8:10
